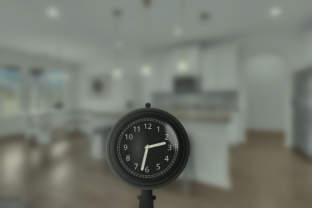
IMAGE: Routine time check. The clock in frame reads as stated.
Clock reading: 2:32
